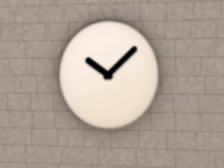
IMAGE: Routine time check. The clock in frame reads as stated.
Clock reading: 10:08
